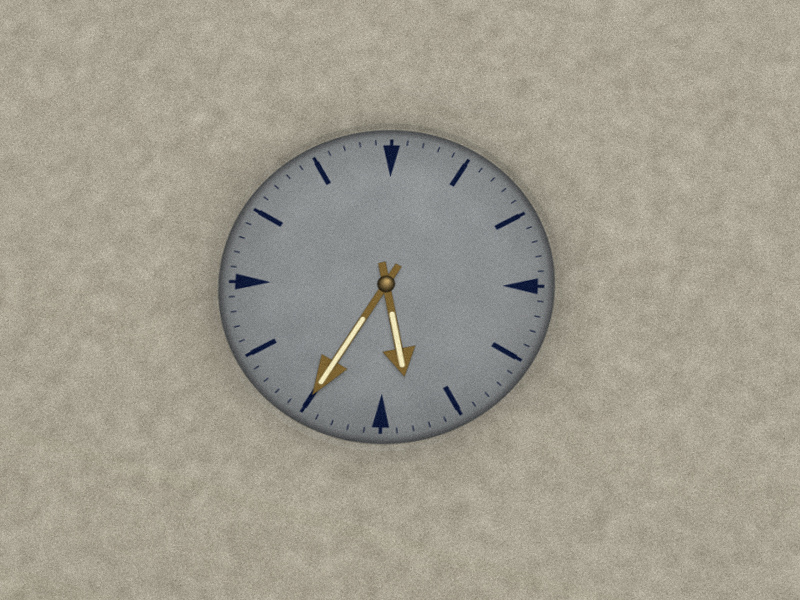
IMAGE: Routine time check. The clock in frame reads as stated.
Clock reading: 5:35
